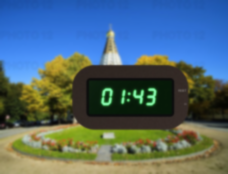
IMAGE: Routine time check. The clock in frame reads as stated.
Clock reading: 1:43
